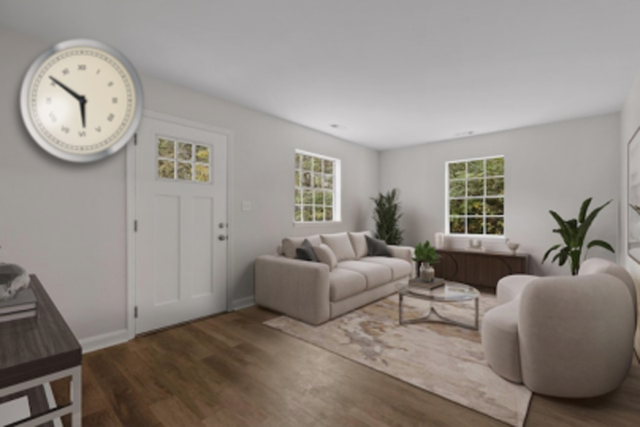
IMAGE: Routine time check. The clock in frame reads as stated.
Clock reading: 5:51
